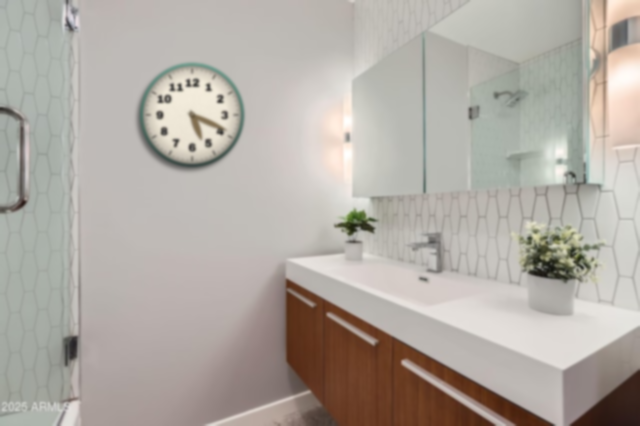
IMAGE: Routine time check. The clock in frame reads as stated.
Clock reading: 5:19
